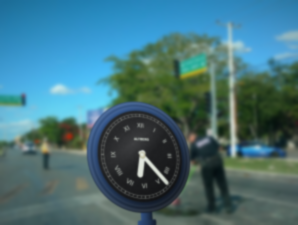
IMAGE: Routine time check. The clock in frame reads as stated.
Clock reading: 6:23
